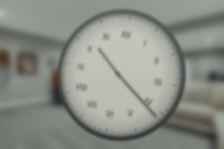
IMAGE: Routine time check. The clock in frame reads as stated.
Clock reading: 10:21
